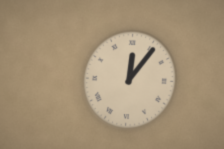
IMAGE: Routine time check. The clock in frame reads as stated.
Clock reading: 12:06
